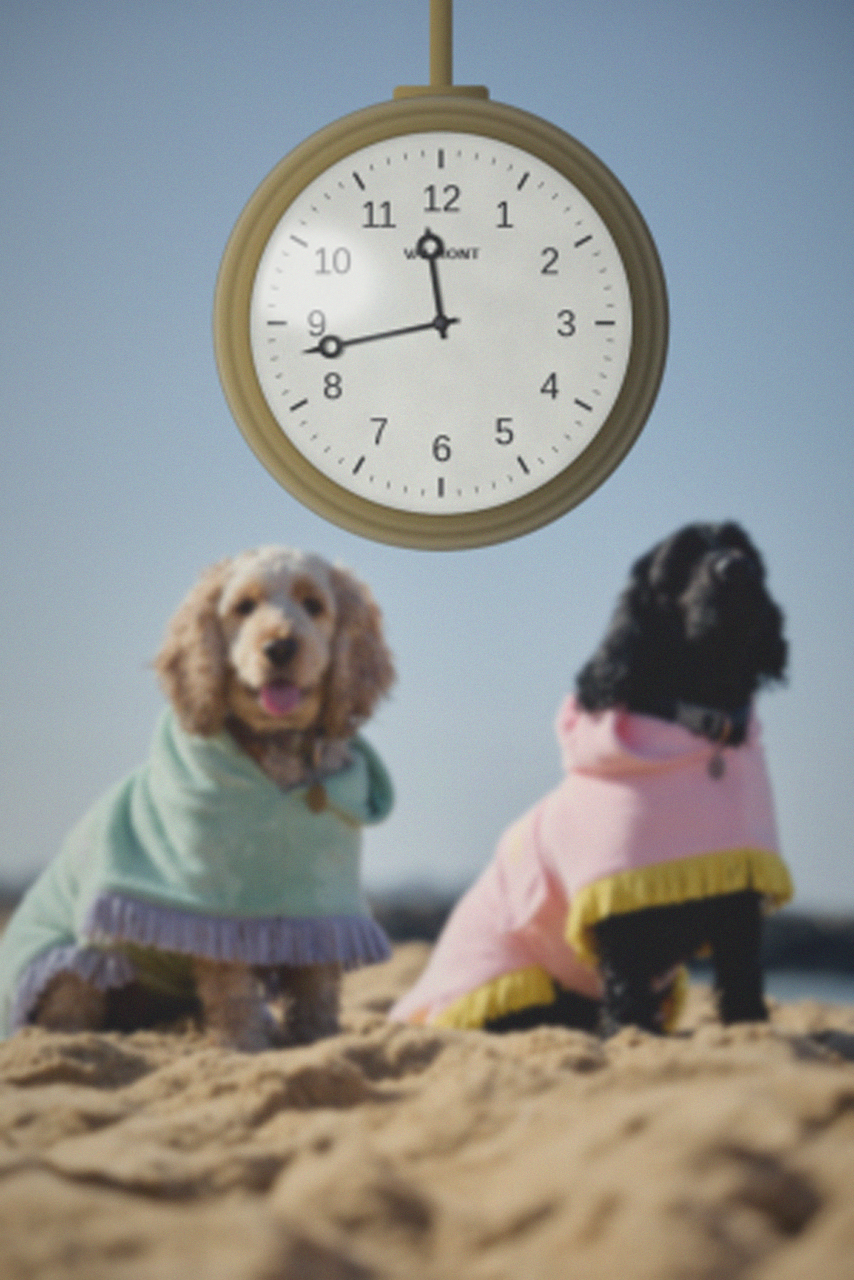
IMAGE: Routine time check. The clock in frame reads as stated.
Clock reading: 11:43
